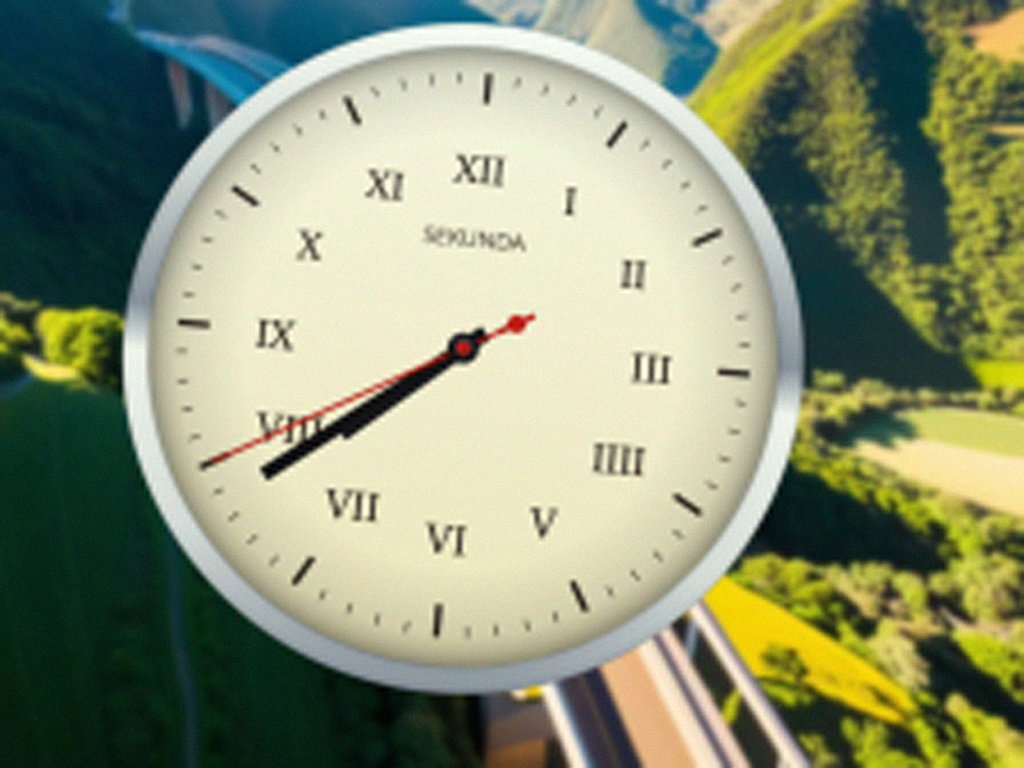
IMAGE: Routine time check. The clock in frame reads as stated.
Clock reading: 7:38:40
